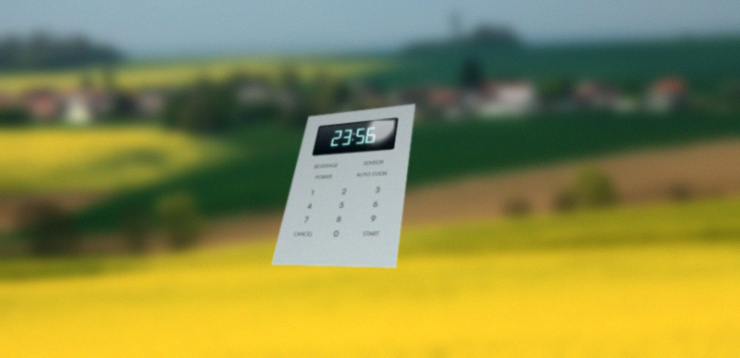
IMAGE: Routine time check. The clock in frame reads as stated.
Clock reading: 23:56
